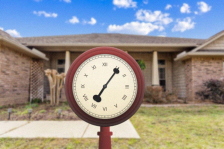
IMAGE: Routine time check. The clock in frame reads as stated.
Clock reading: 7:06
